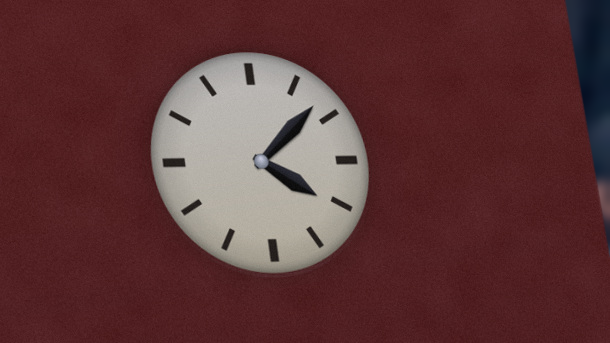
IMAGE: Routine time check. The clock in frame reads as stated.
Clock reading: 4:08
